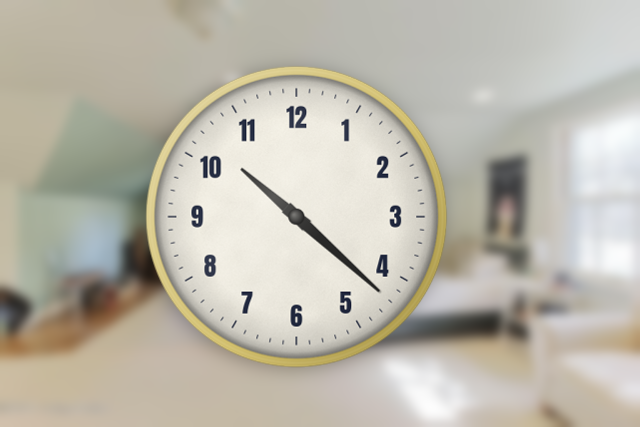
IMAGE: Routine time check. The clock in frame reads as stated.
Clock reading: 10:22
